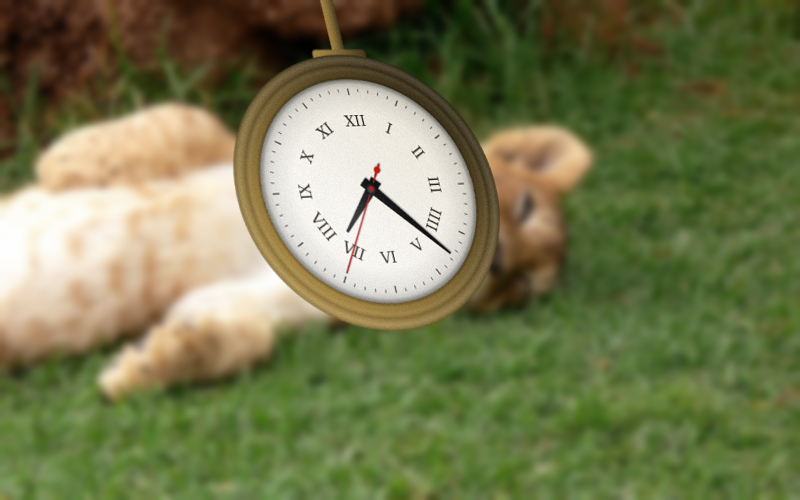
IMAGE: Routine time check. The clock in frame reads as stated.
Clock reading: 7:22:35
